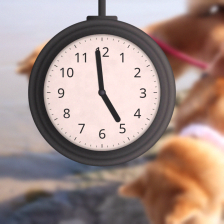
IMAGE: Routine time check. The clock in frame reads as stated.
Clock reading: 4:59
